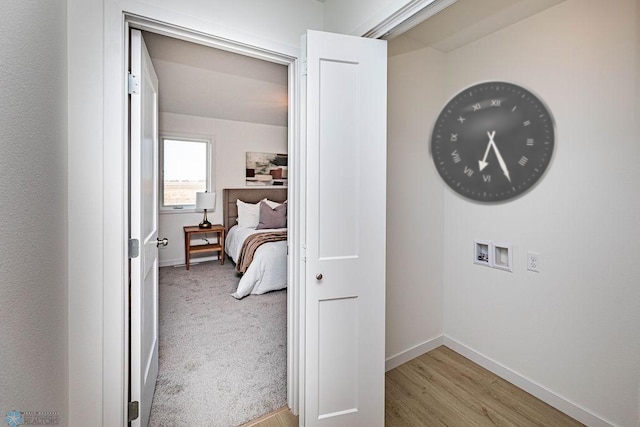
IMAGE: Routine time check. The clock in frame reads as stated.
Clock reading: 6:25
